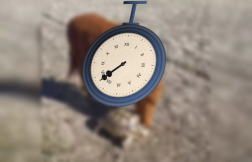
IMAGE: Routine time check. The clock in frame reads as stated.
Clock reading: 7:38
